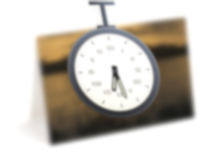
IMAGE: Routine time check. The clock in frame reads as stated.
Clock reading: 6:28
